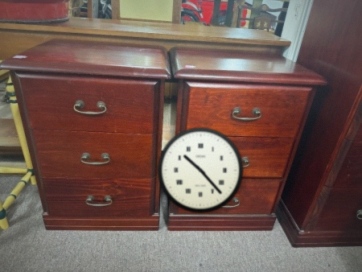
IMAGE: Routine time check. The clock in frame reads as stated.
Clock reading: 10:23
